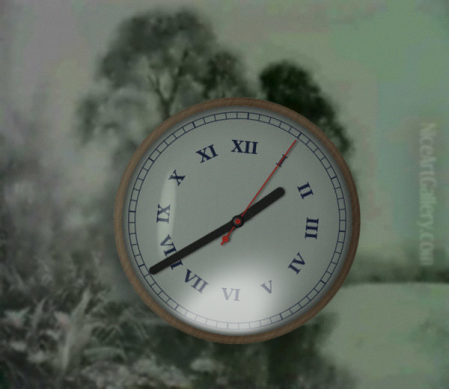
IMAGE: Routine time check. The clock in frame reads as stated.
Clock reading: 1:39:05
